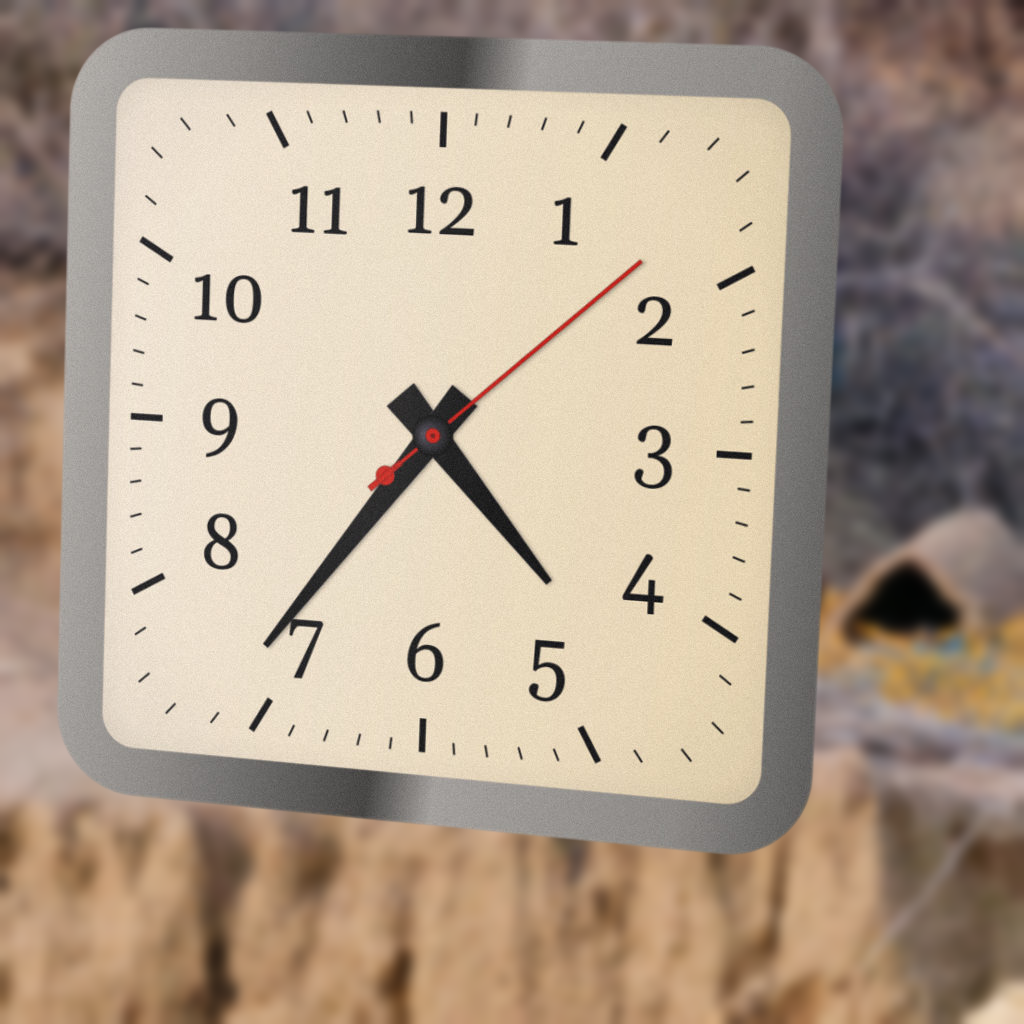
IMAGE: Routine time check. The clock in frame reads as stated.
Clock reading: 4:36:08
